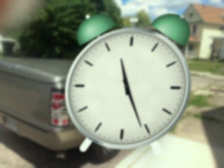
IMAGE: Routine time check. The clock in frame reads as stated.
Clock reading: 11:26
